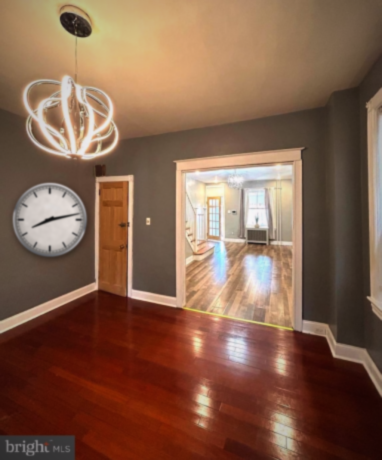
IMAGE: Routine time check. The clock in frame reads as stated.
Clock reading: 8:13
